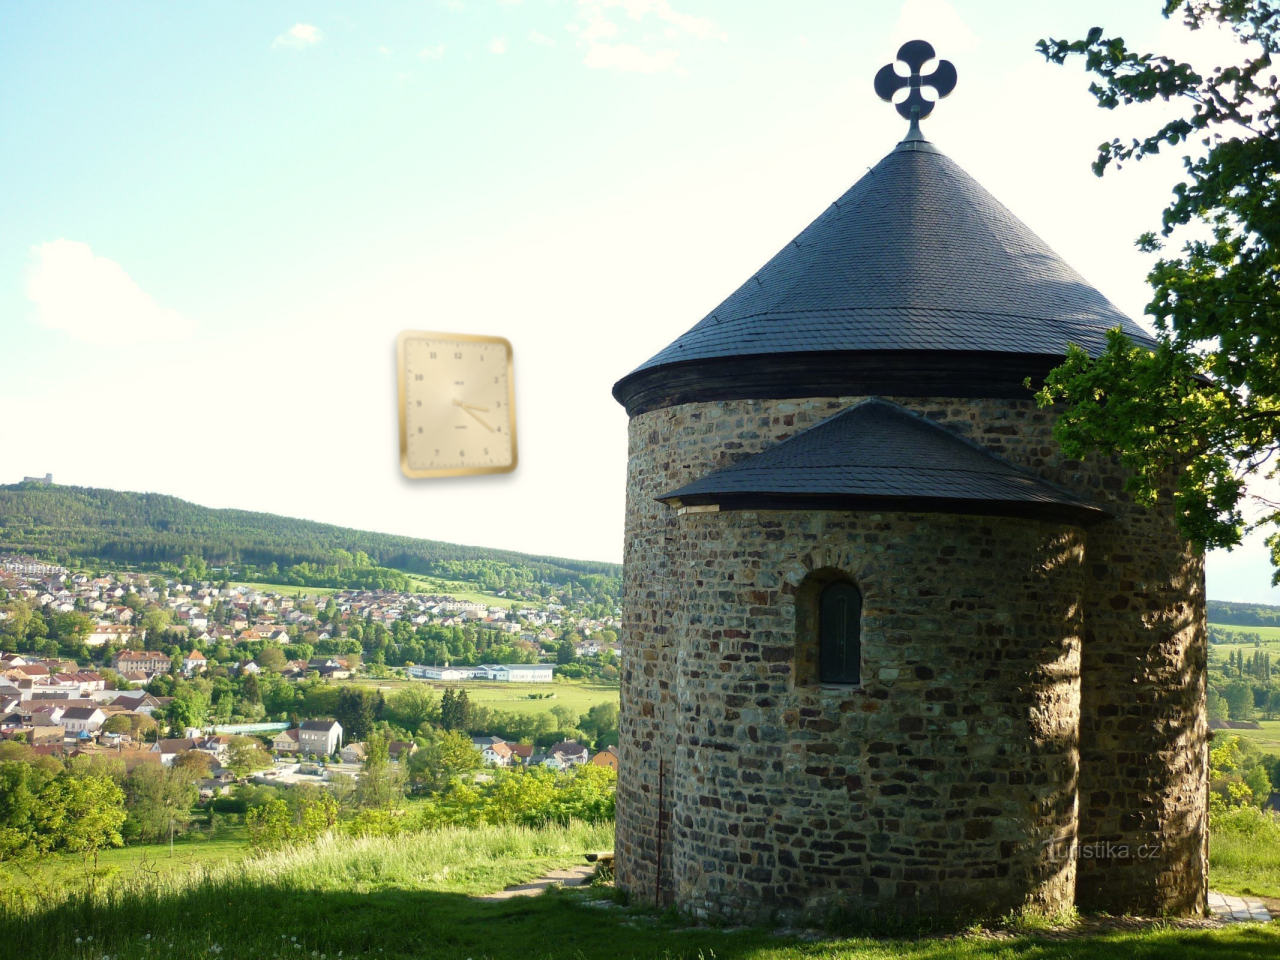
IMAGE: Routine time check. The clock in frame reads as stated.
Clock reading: 3:21
